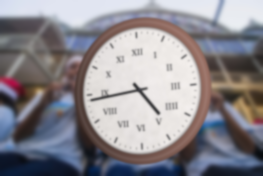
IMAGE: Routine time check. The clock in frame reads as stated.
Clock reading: 4:44
